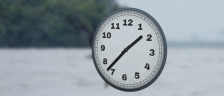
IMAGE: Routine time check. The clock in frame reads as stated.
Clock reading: 1:37
